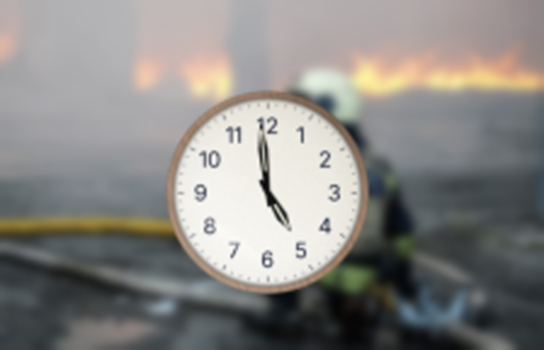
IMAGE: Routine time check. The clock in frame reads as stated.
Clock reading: 4:59
